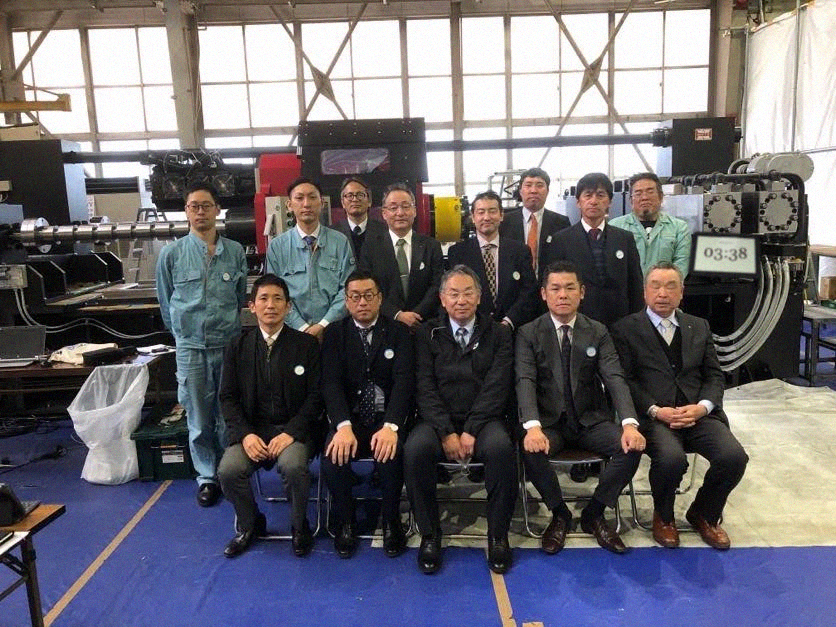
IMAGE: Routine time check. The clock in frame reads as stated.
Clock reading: 3:38
